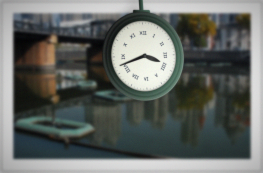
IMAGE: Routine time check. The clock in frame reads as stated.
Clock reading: 3:42
